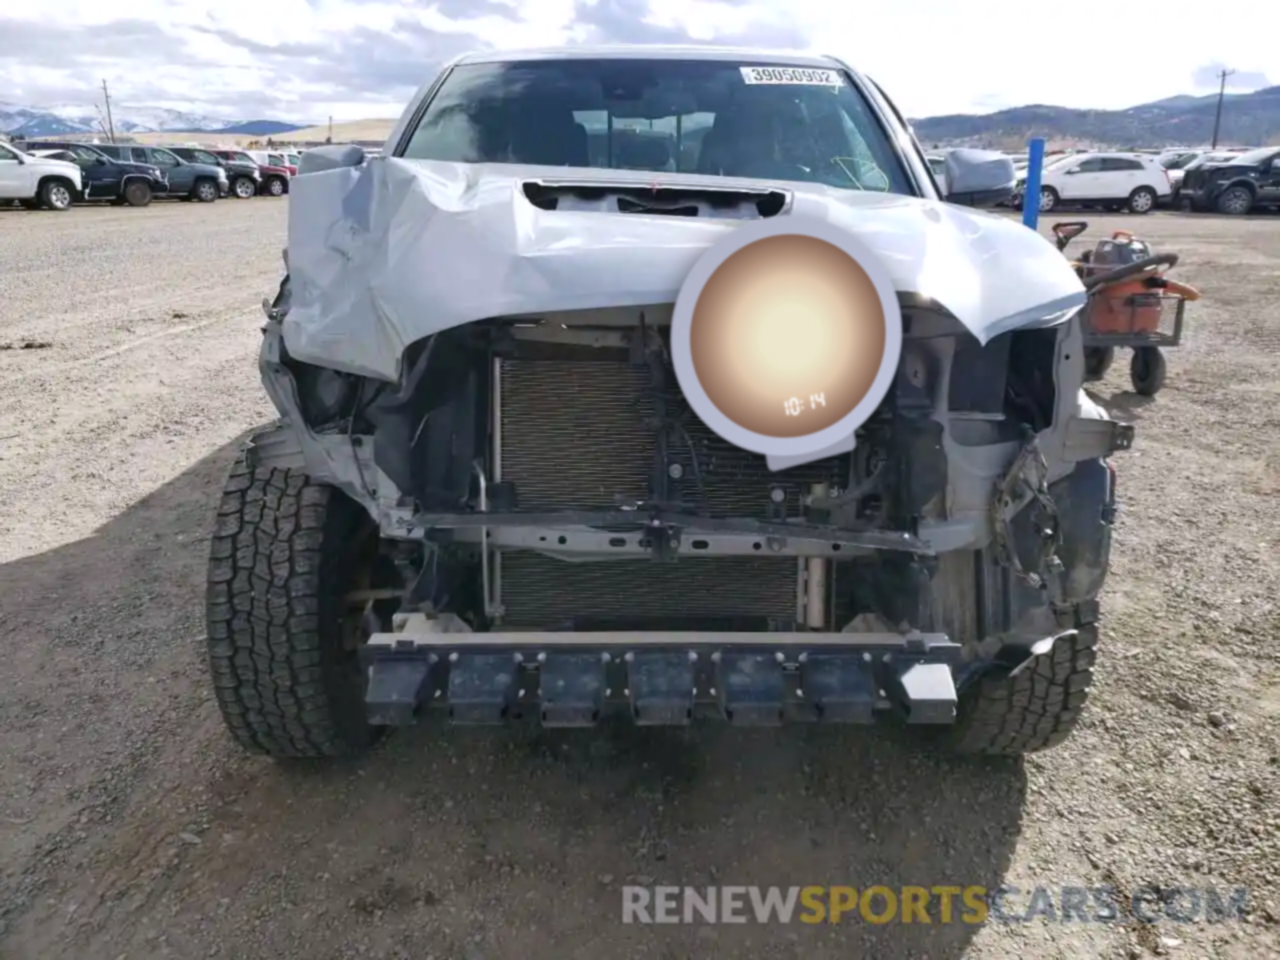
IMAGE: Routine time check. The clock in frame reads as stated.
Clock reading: 10:14
